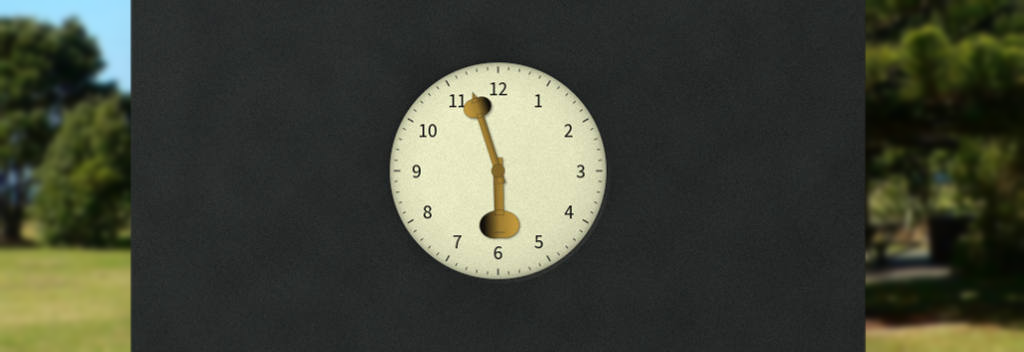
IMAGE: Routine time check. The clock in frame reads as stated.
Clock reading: 5:57
